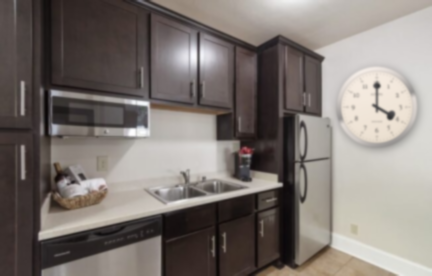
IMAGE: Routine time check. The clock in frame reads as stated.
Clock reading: 4:00
